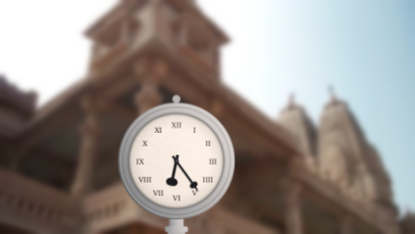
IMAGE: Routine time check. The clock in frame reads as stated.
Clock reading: 6:24
